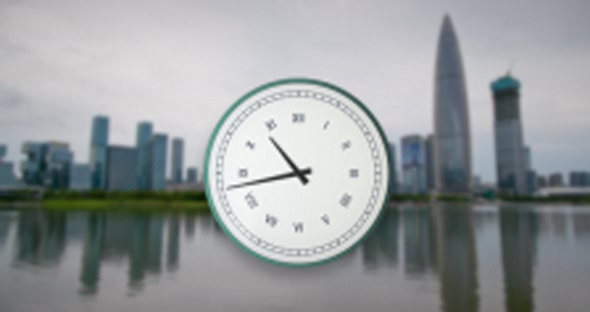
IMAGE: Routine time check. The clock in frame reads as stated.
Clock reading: 10:43
